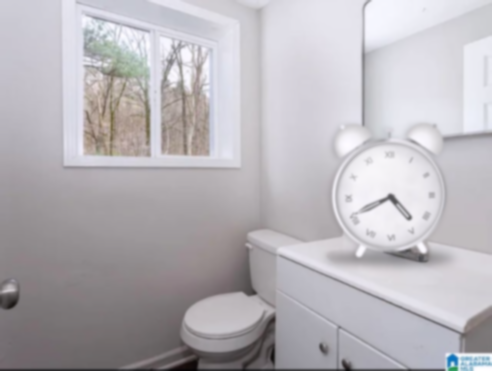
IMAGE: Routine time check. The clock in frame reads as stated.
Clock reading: 4:41
